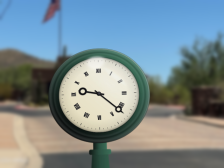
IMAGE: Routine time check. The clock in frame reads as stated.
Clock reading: 9:22
